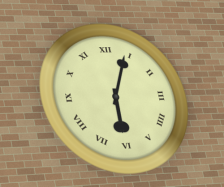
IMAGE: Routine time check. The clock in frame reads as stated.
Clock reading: 6:04
